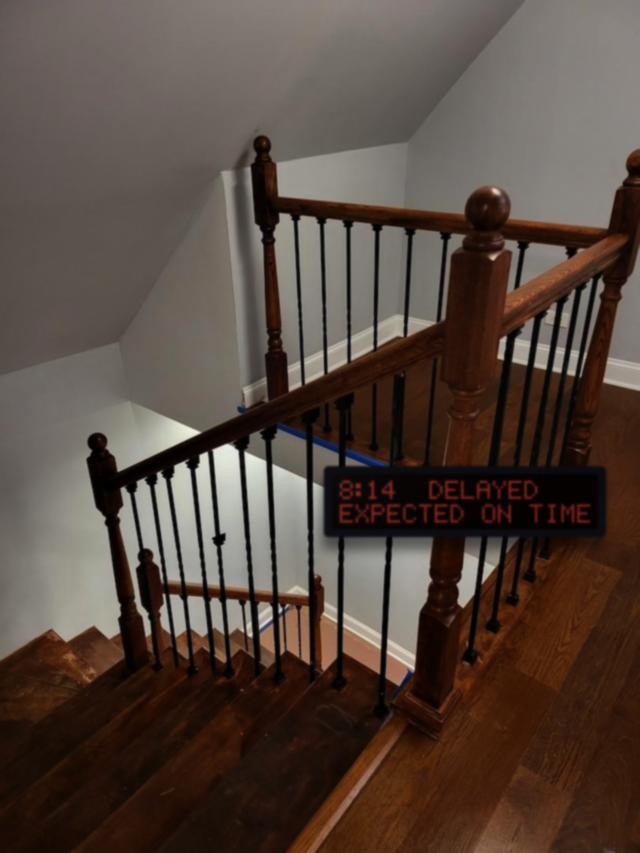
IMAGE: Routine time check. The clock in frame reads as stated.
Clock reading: 8:14
